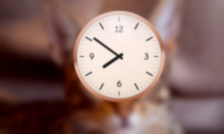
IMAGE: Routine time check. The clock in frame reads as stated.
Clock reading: 7:51
